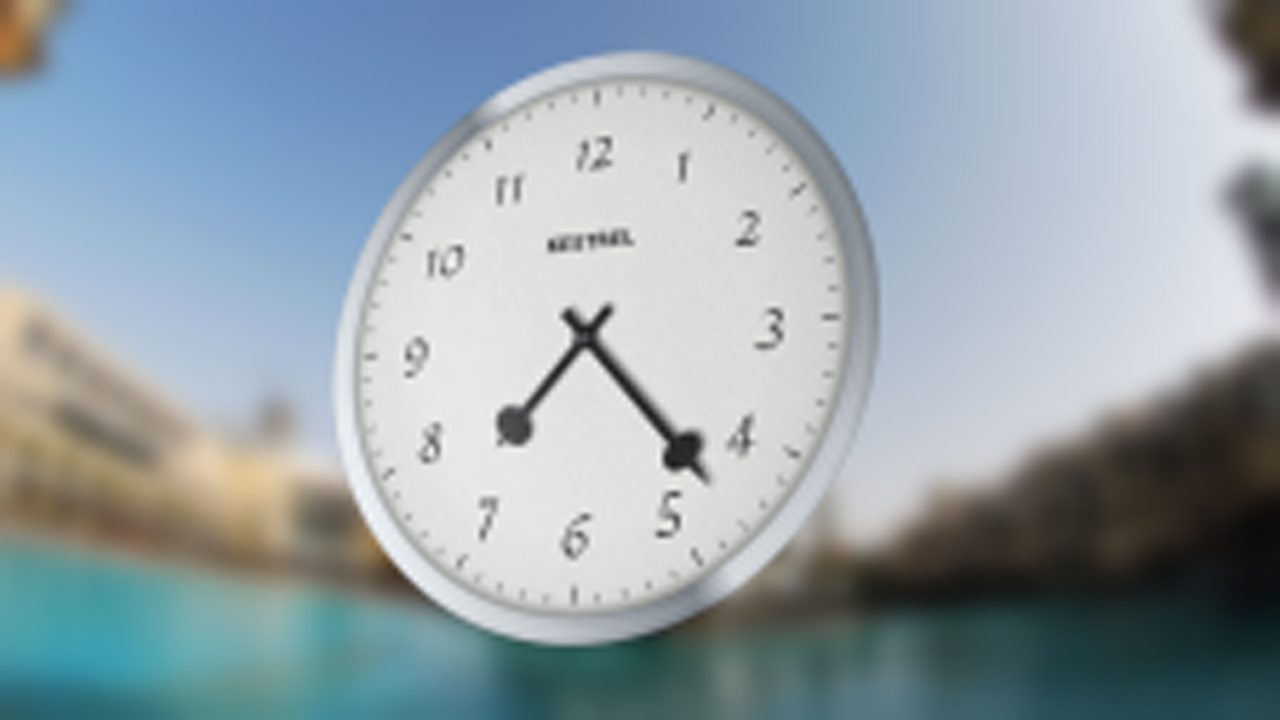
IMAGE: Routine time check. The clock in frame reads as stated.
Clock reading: 7:23
